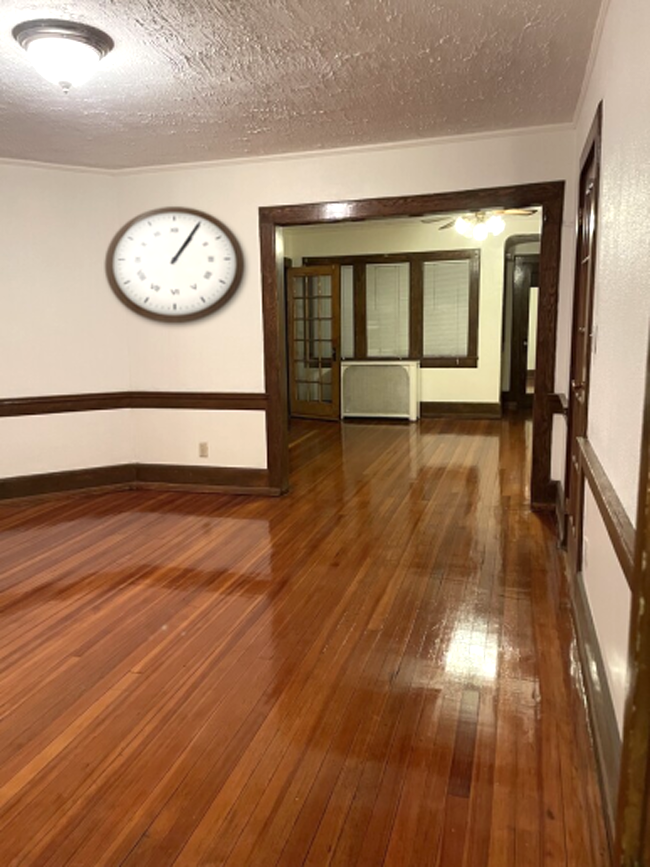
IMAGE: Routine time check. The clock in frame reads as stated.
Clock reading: 1:05
